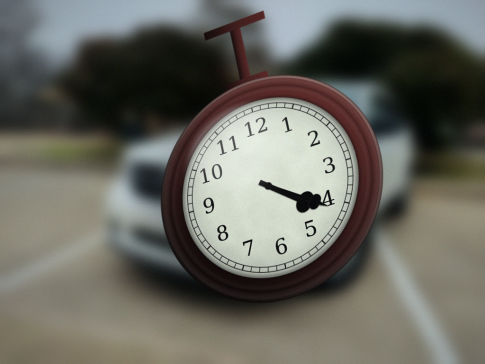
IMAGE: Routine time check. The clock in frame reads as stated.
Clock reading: 4:21
